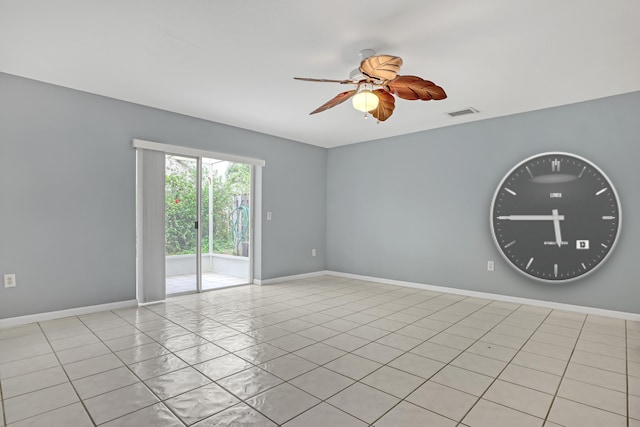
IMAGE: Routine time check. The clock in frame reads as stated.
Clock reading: 5:45
